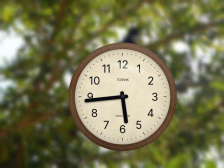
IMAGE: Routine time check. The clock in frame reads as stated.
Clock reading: 5:44
